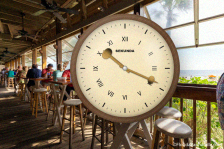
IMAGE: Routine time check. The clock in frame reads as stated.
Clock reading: 10:19
